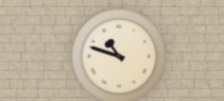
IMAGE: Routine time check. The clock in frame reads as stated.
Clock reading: 10:48
